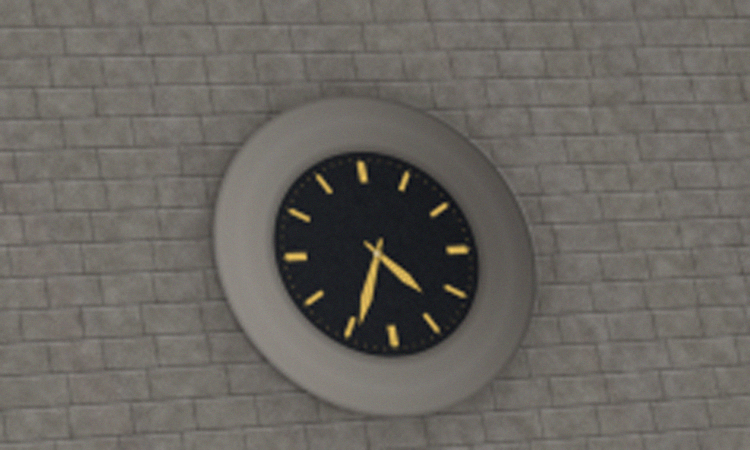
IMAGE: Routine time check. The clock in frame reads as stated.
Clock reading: 4:34
